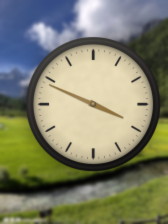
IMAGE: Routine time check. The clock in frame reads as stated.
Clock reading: 3:49
